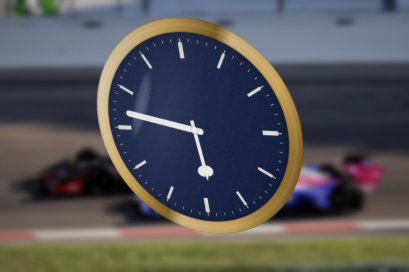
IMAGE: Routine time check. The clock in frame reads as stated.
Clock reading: 5:47
